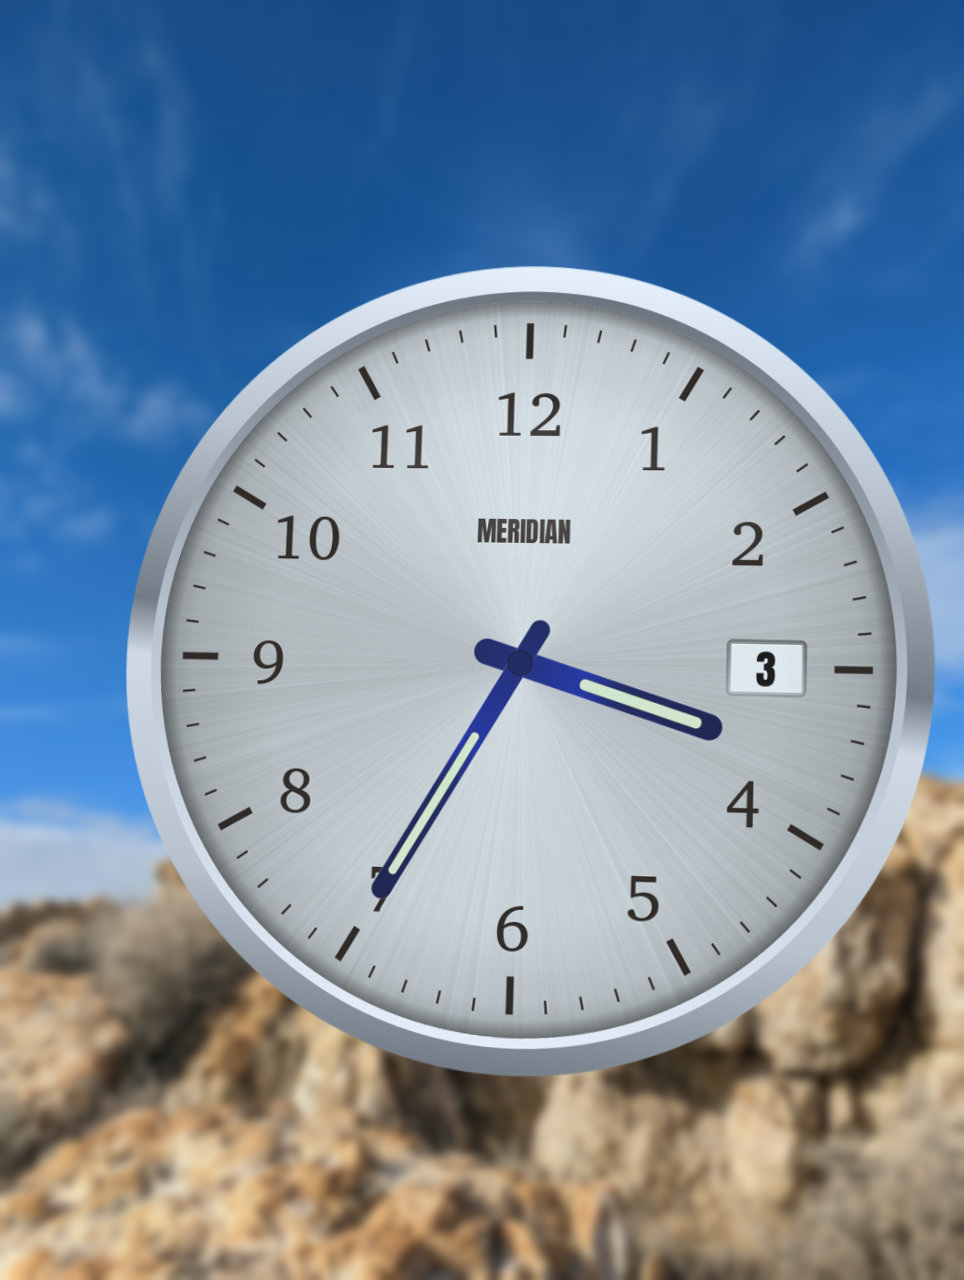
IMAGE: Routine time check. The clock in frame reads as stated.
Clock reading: 3:35
